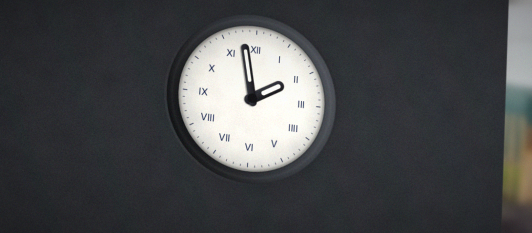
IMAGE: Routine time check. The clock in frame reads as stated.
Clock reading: 1:58
